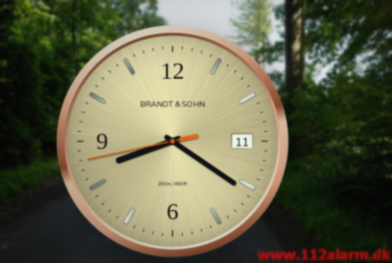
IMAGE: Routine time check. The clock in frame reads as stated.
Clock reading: 8:20:43
